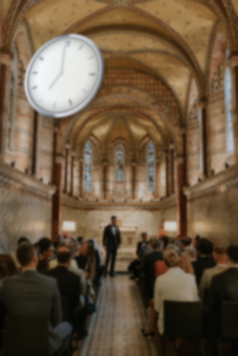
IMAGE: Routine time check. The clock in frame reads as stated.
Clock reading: 6:59
